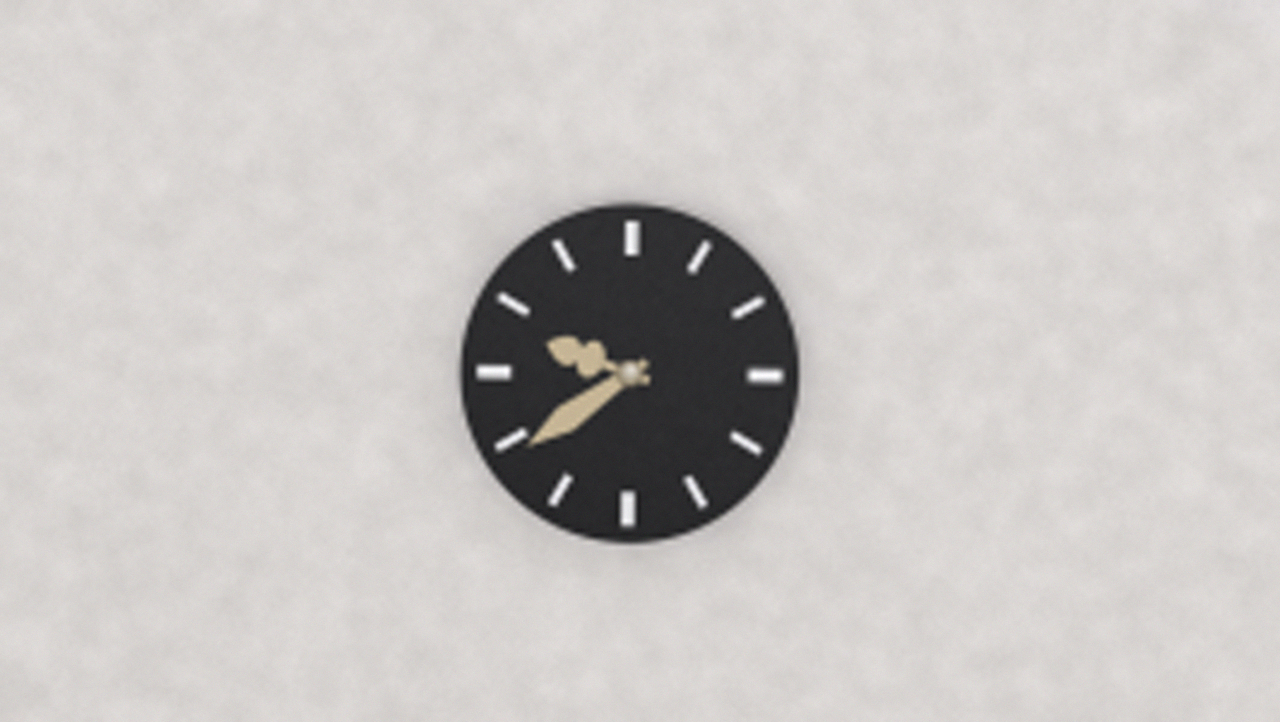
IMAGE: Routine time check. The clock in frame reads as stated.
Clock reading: 9:39
